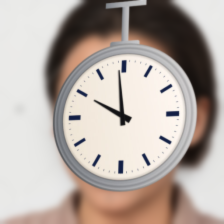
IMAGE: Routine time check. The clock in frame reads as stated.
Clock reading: 9:59
